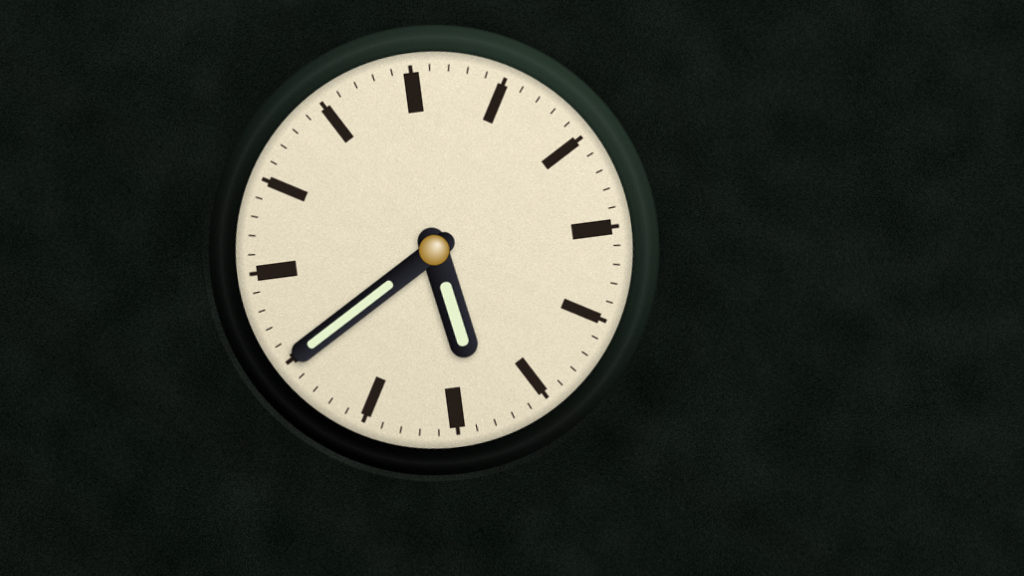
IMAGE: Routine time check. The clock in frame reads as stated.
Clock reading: 5:40
